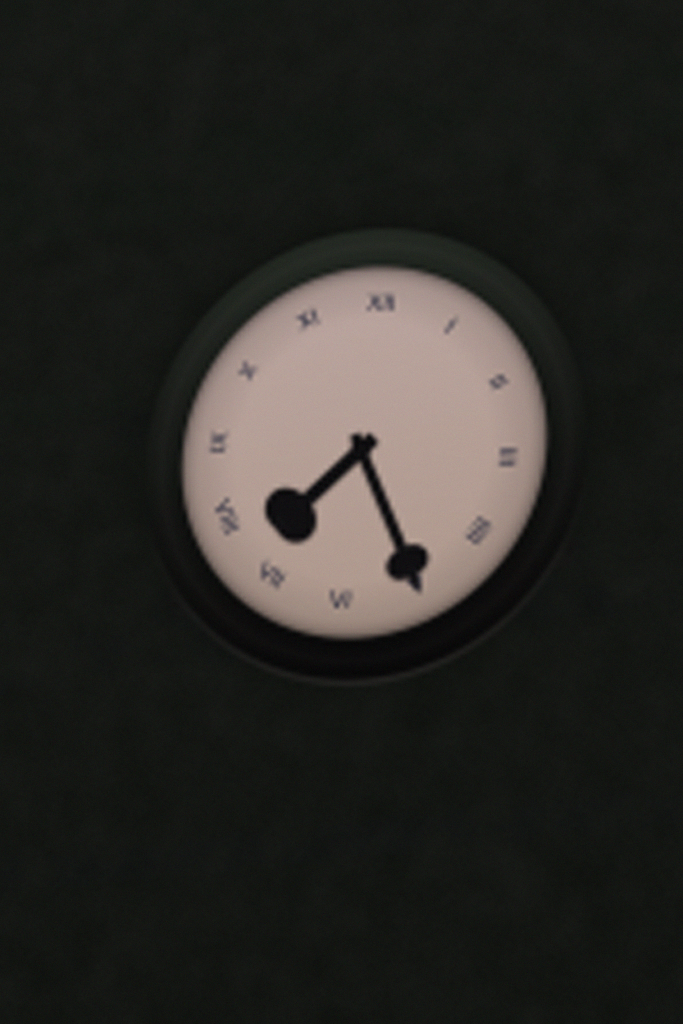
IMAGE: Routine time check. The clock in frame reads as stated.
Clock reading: 7:25
